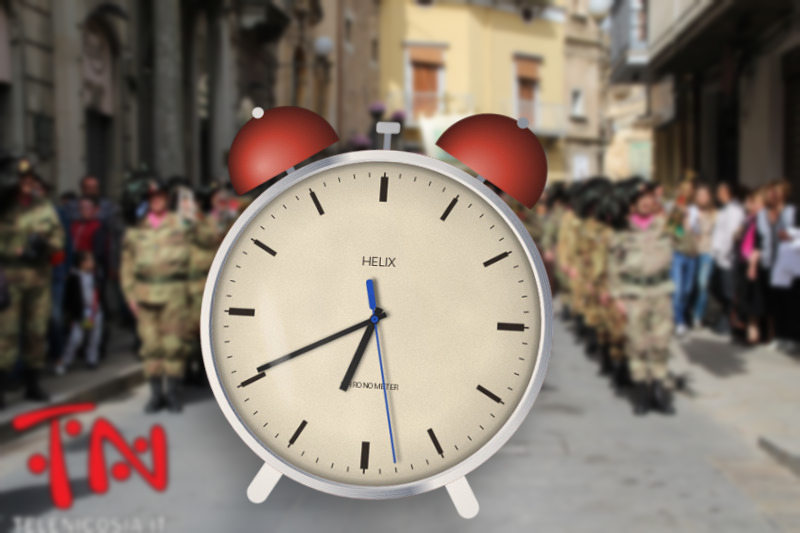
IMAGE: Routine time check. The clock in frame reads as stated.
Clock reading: 6:40:28
